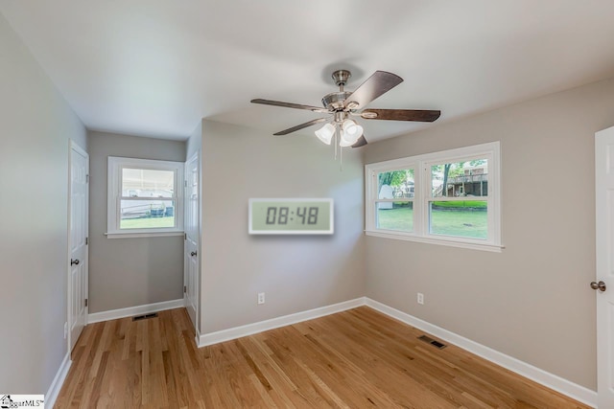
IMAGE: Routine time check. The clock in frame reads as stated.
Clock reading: 8:48
